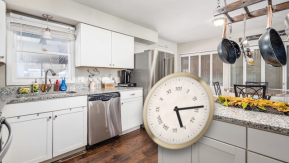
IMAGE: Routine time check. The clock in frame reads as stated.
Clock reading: 5:14
